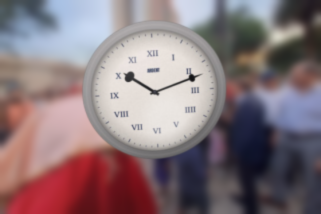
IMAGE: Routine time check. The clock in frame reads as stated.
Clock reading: 10:12
